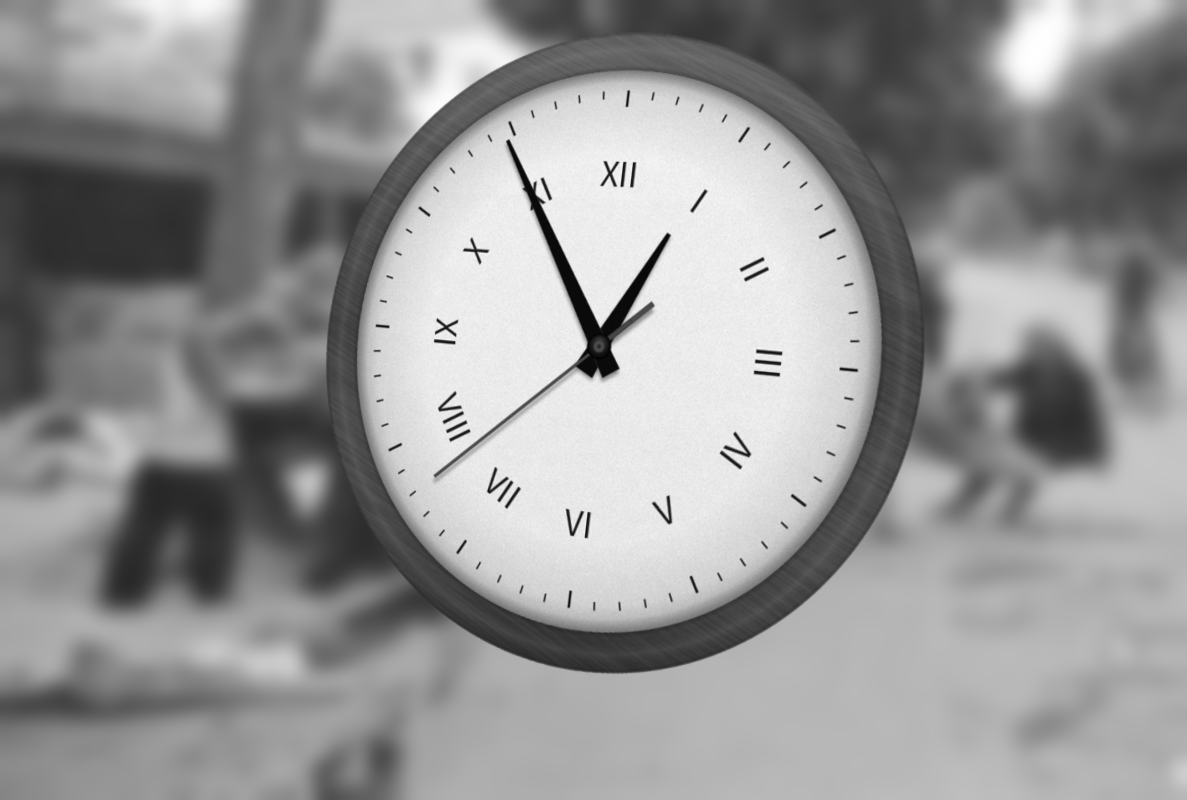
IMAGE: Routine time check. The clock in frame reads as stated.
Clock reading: 12:54:38
